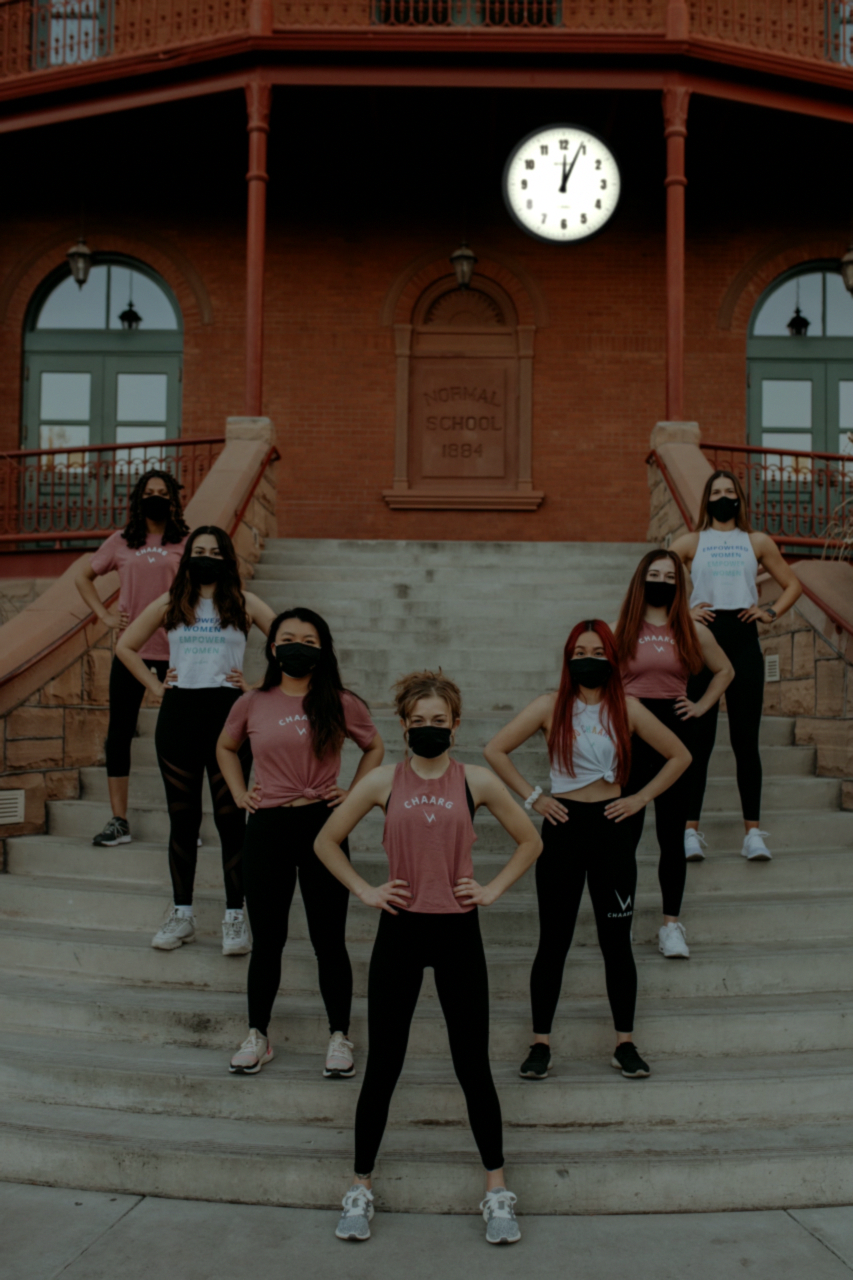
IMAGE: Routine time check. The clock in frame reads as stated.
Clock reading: 12:04
